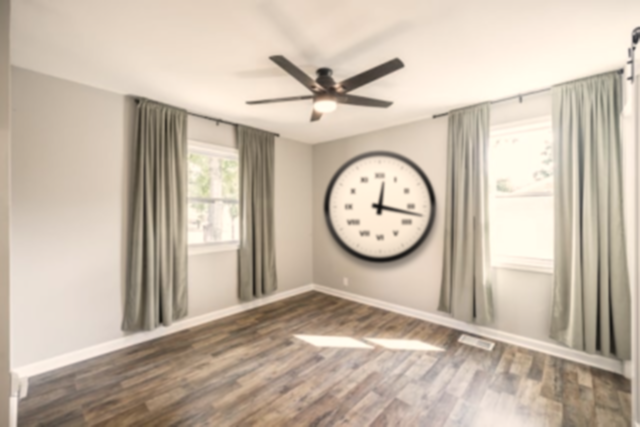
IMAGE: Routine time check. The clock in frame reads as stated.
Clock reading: 12:17
